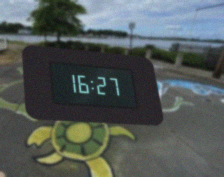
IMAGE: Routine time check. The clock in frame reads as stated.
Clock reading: 16:27
